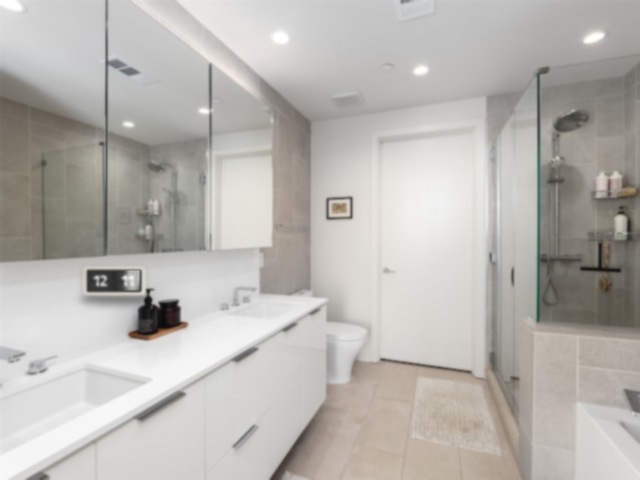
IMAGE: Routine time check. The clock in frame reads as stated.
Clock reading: 12:11
